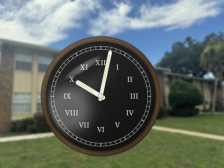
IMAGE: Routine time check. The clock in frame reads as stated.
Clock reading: 10:02
